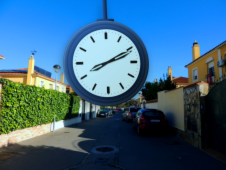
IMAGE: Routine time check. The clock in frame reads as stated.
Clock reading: 8:11
